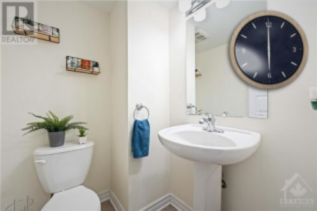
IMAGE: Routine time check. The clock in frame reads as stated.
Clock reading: 6:00
